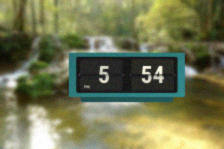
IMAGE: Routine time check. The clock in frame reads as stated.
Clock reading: 5:54
